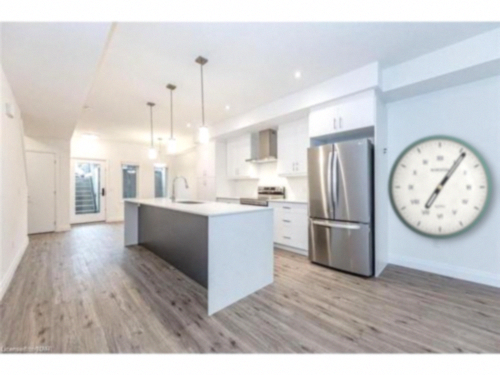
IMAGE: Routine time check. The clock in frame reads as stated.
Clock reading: 7:06
